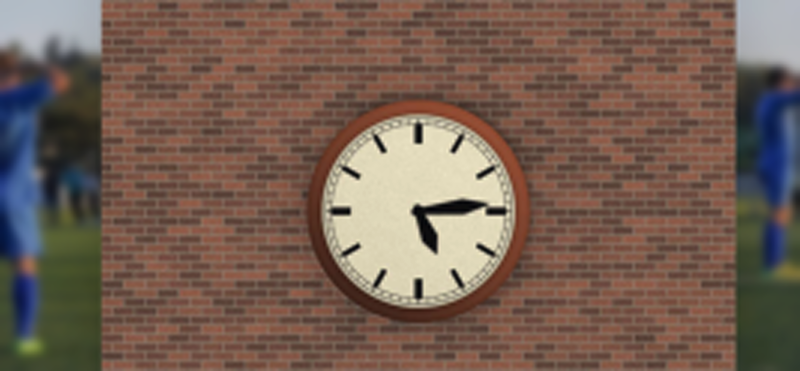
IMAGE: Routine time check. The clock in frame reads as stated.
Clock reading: 5:14
